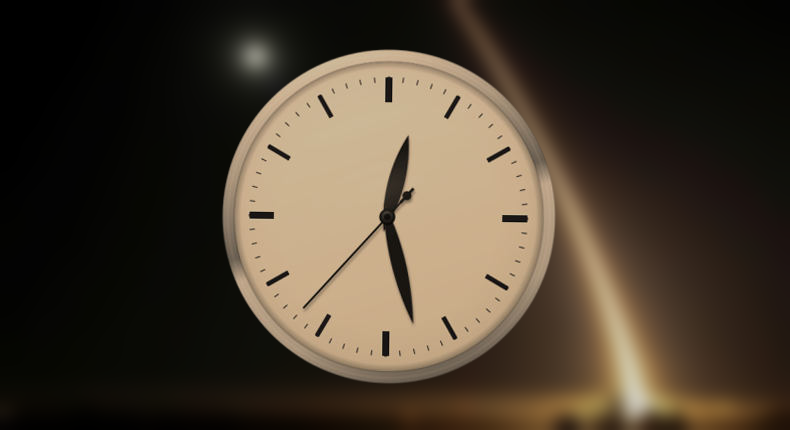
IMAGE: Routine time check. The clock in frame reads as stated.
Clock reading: 12:27:37
